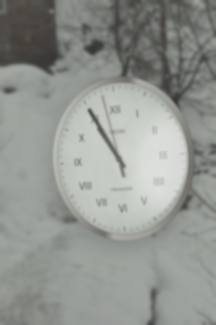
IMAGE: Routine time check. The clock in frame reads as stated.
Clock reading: 10:54:58
